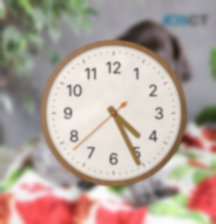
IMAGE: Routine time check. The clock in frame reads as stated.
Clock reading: 4:25:38
